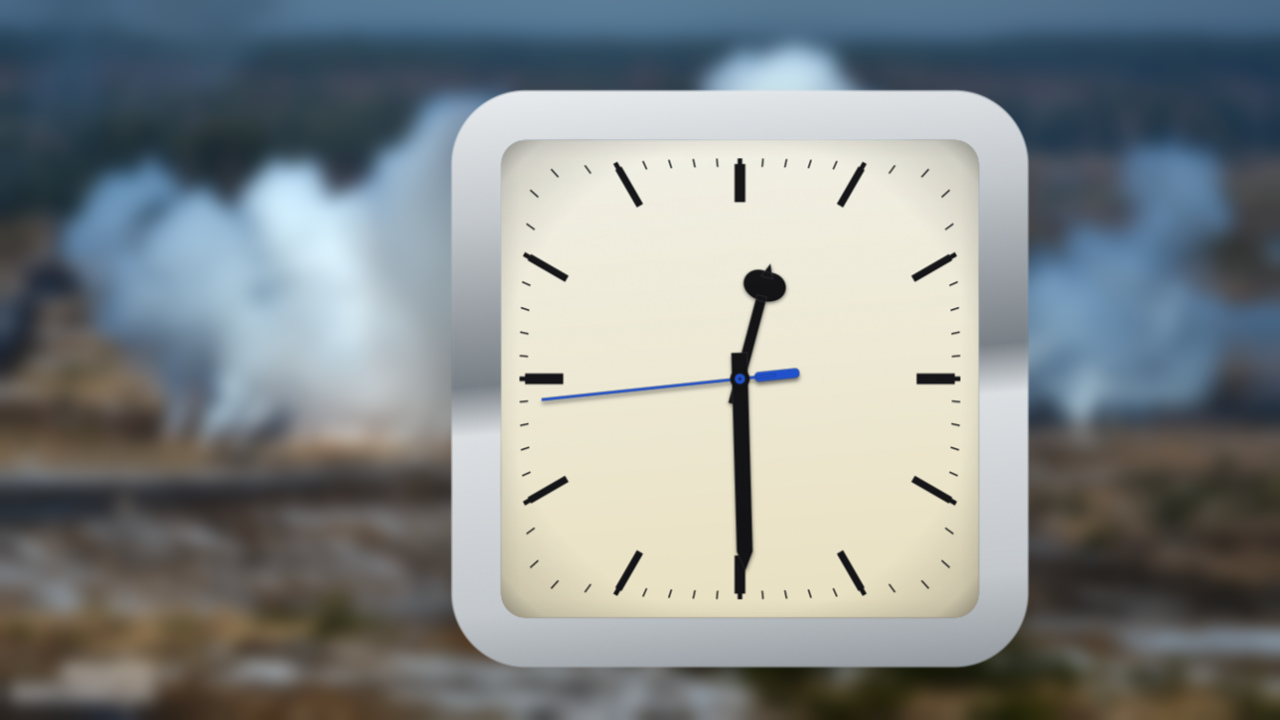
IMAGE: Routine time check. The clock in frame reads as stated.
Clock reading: 12:29:44
